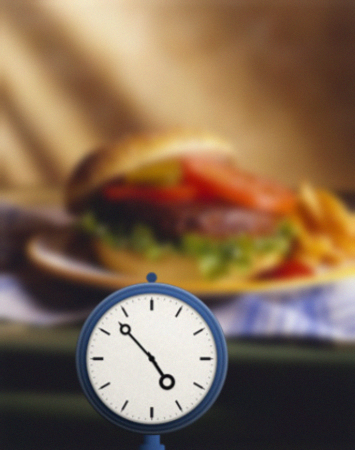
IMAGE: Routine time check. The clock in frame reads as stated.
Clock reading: 4:53
